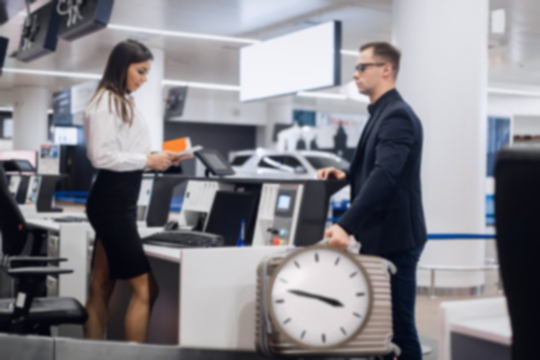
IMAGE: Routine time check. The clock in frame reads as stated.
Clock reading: 3:48
